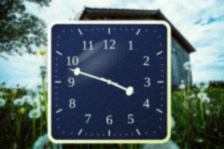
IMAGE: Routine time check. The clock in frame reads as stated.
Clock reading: 3:48
